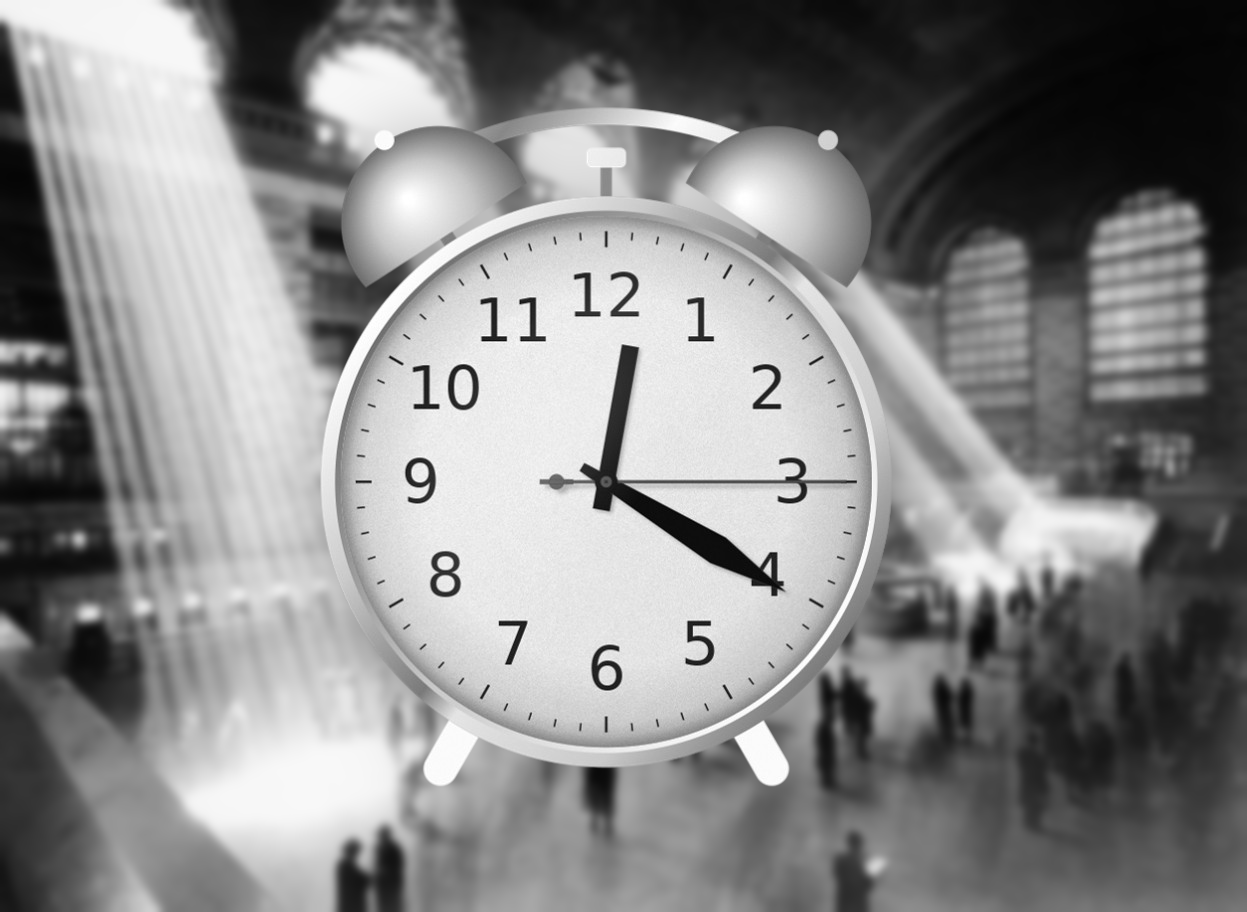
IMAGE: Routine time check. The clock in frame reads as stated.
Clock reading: 12:20:15
